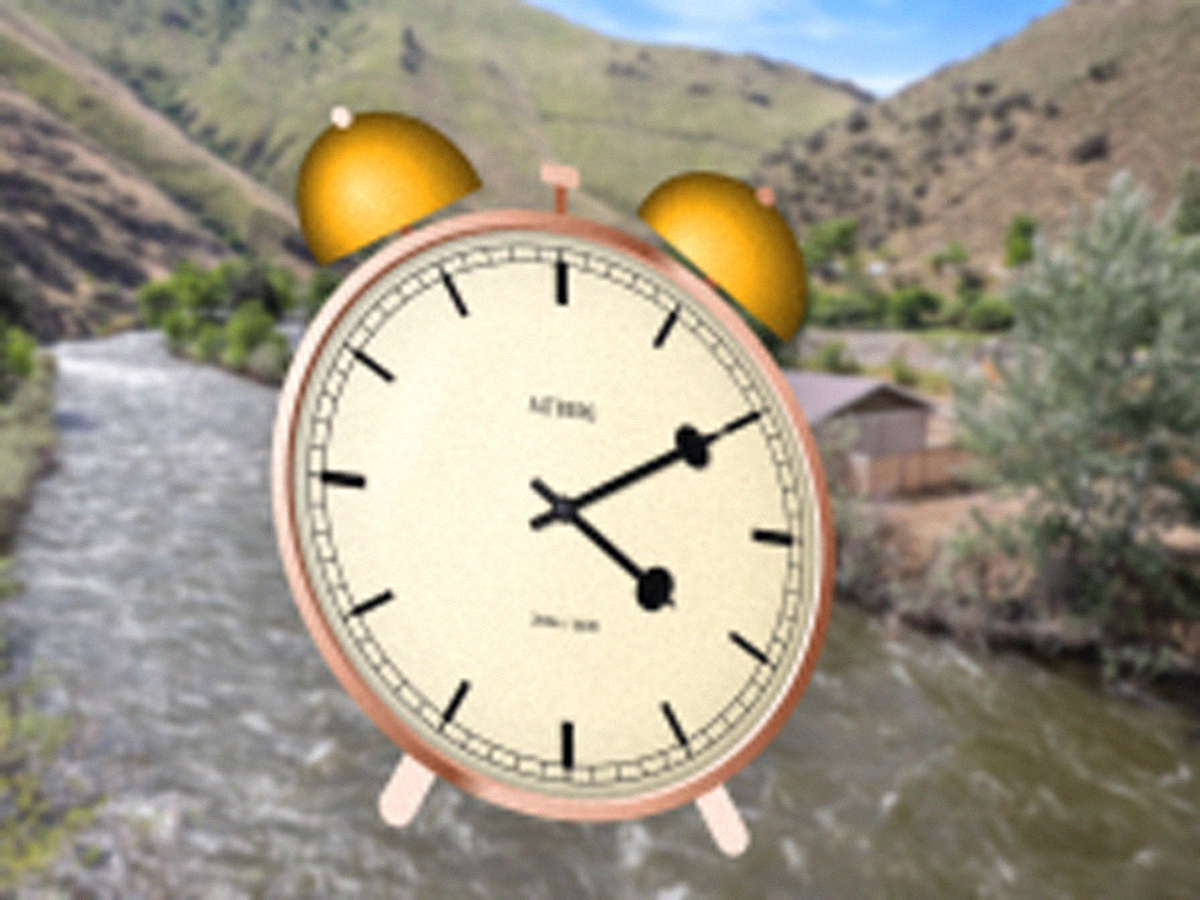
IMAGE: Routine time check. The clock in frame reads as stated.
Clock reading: 4:10
